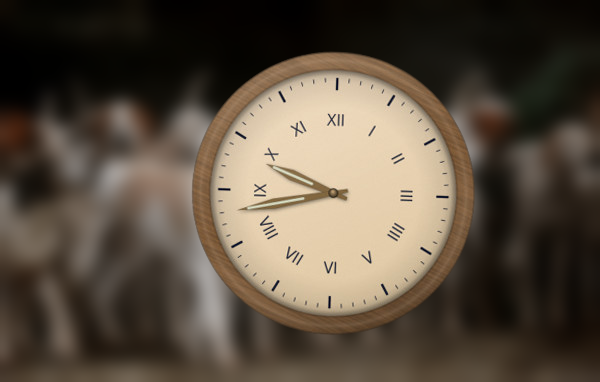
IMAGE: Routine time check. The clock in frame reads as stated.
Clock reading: 9:43
